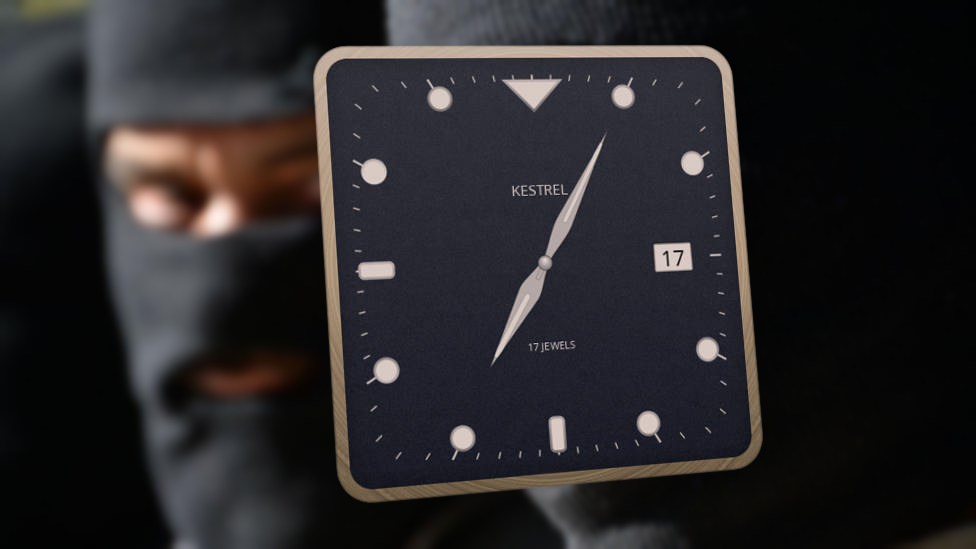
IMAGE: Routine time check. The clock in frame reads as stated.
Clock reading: 7:05
